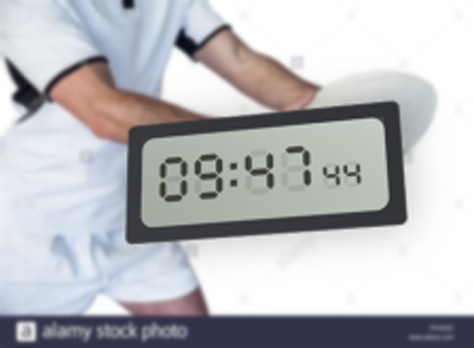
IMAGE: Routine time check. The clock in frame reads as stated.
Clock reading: 9:47:44
